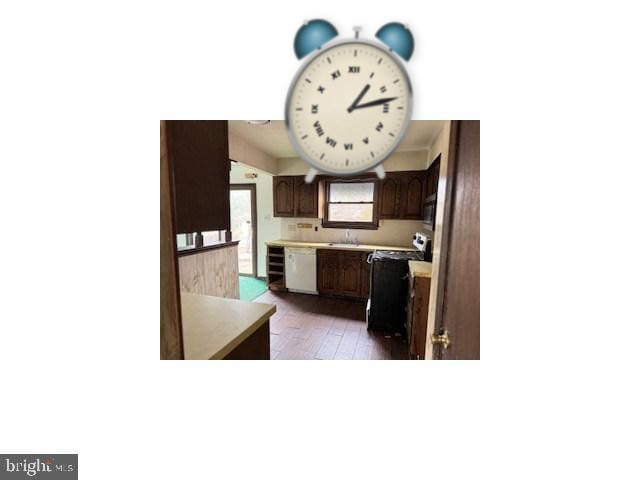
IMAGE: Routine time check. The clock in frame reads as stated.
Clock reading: 1:13
